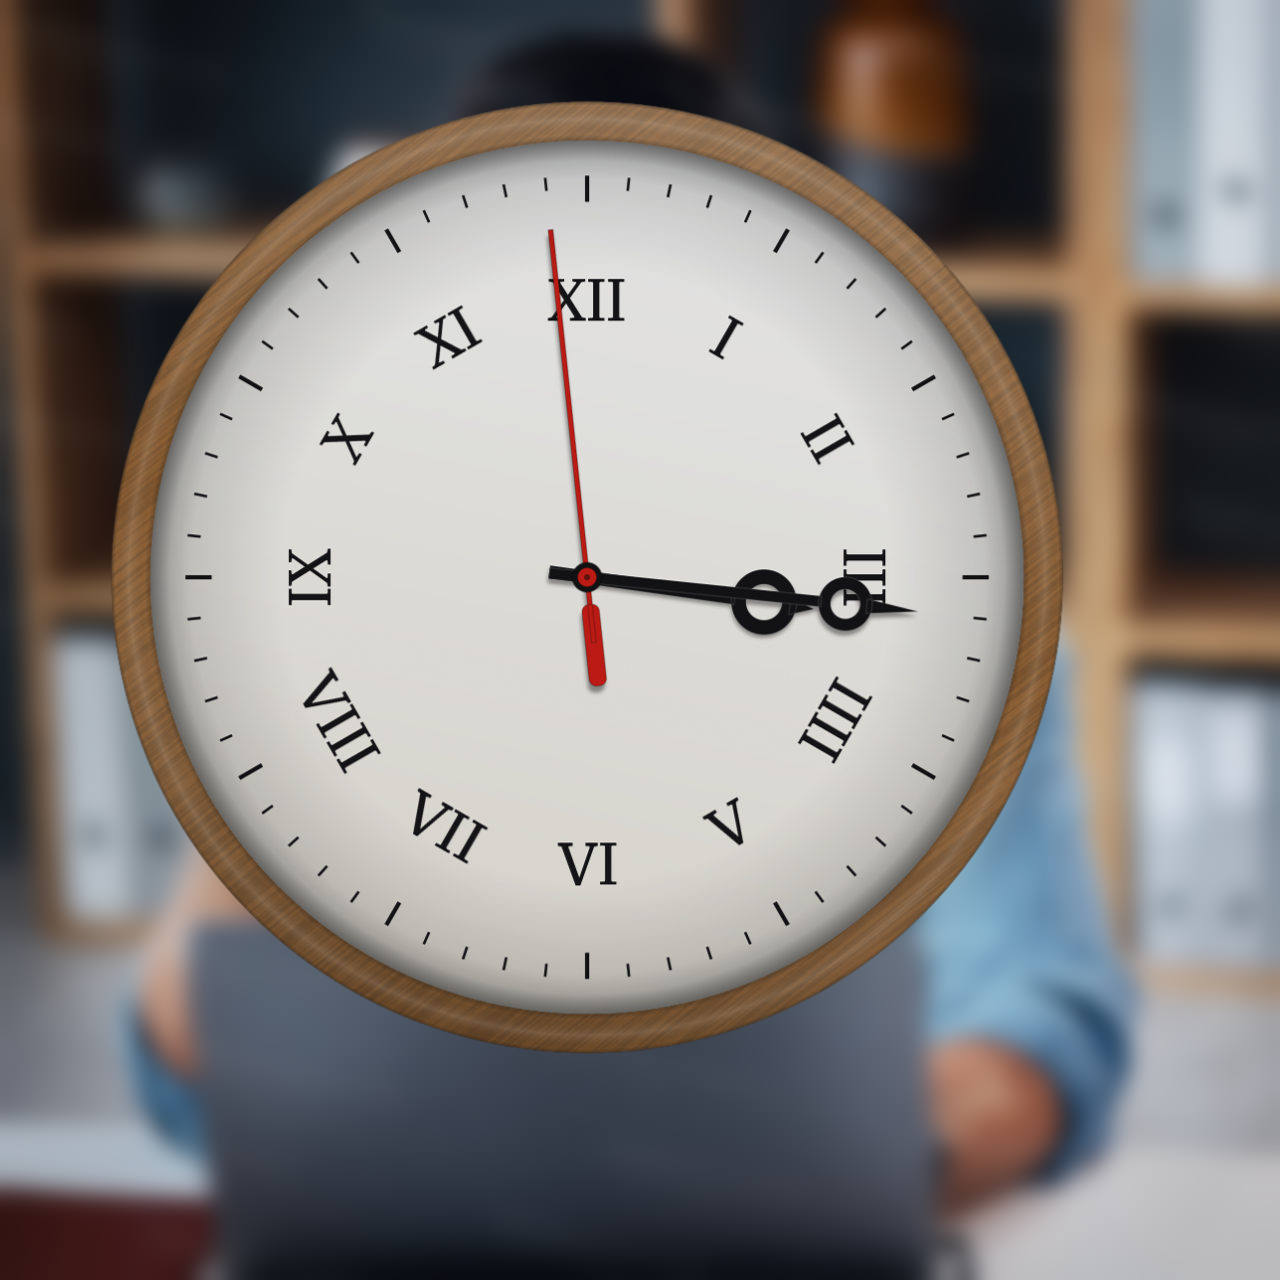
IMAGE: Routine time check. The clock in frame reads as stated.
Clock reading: 3:15:59
